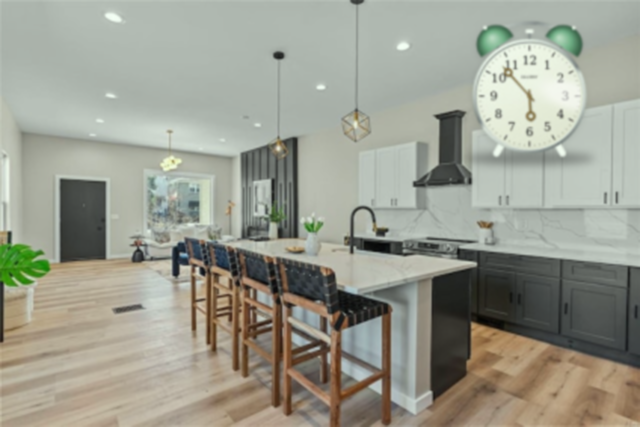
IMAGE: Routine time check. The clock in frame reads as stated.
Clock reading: 5:53
